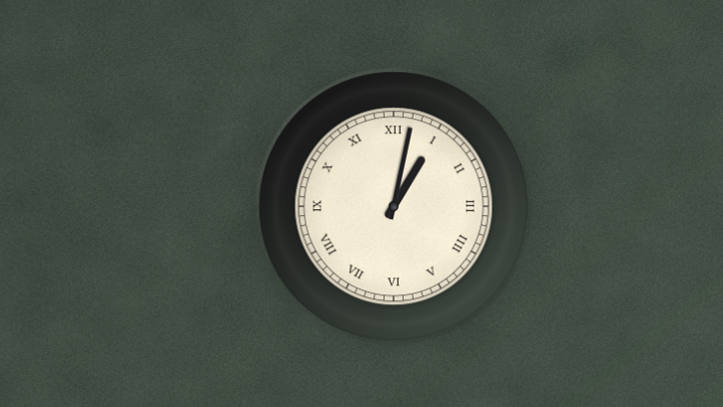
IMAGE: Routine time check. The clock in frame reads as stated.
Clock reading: 1:02
